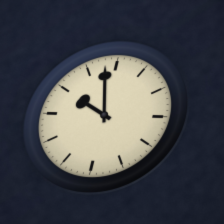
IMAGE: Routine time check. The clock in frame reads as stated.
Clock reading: 9:58
